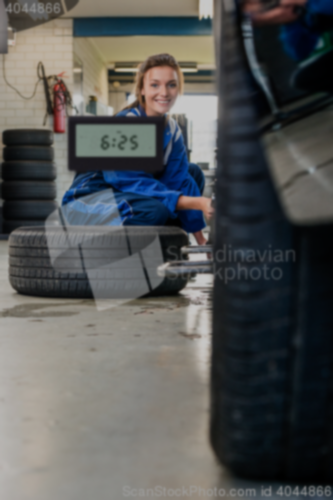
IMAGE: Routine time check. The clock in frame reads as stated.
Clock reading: 6:25
